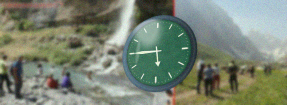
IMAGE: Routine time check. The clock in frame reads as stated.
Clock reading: 5:45
